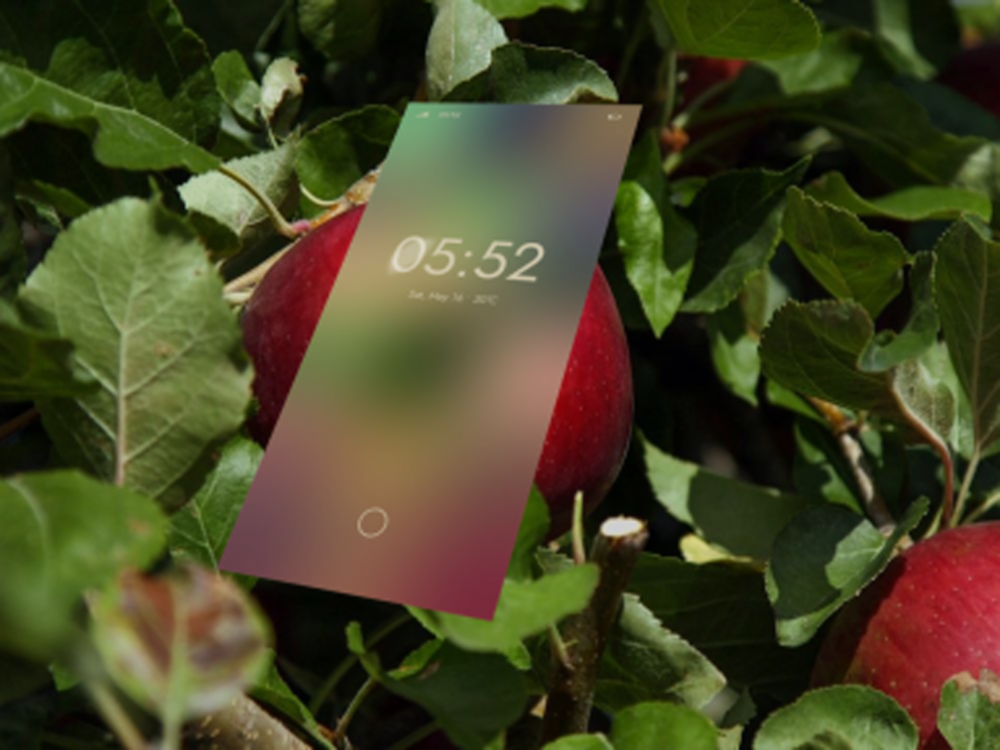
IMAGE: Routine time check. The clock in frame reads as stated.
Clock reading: 5:52
